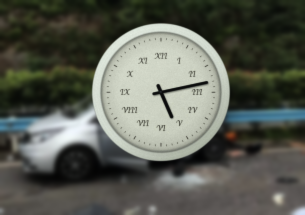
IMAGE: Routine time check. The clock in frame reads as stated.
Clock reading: 5:13
